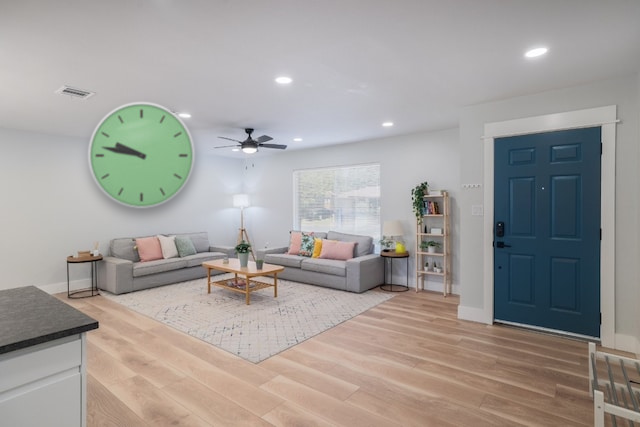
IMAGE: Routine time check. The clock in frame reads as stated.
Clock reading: 9:47
